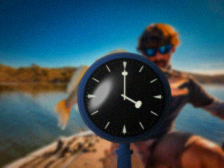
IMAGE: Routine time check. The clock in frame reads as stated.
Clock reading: 4:00
